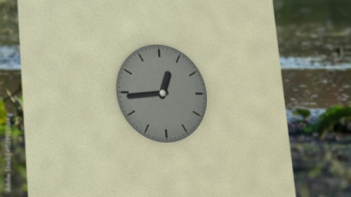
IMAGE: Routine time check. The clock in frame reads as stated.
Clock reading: 12:44
